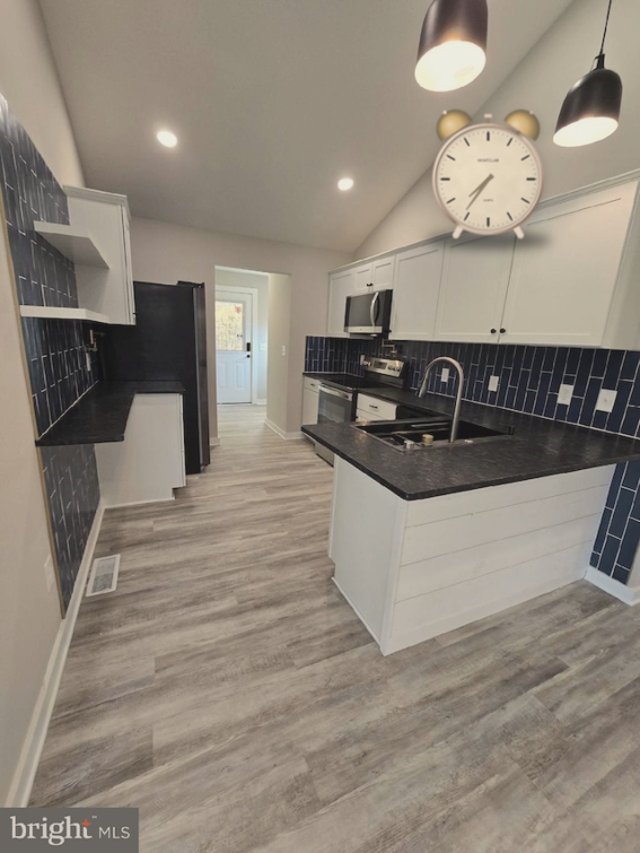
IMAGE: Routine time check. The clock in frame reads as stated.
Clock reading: 7:36
